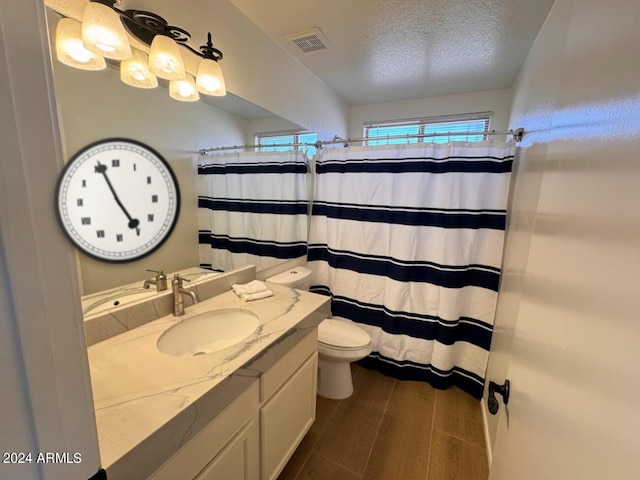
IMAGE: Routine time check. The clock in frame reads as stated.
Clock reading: 4:56
